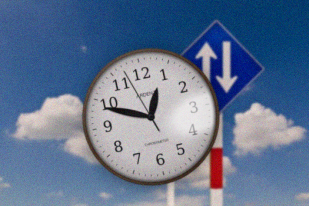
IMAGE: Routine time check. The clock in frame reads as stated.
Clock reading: 12:48:57
